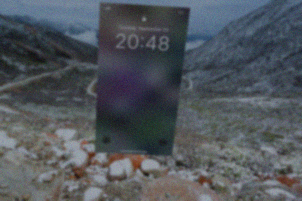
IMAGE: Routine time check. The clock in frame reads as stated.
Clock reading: 20:48
